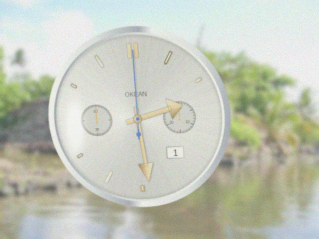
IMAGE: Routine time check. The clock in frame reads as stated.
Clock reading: 2:29
